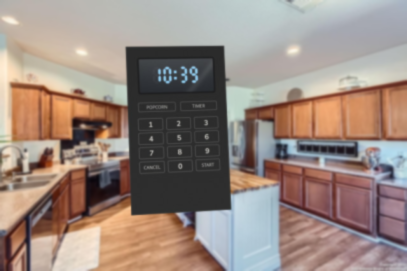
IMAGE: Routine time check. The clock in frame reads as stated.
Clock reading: 10:39
